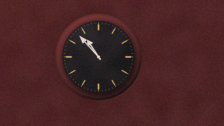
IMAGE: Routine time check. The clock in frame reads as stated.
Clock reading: 10:53
